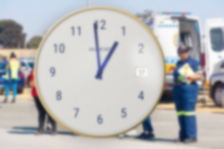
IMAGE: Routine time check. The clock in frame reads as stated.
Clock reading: 12:59
